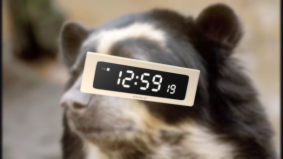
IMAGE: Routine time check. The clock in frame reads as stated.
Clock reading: 12:59:19
